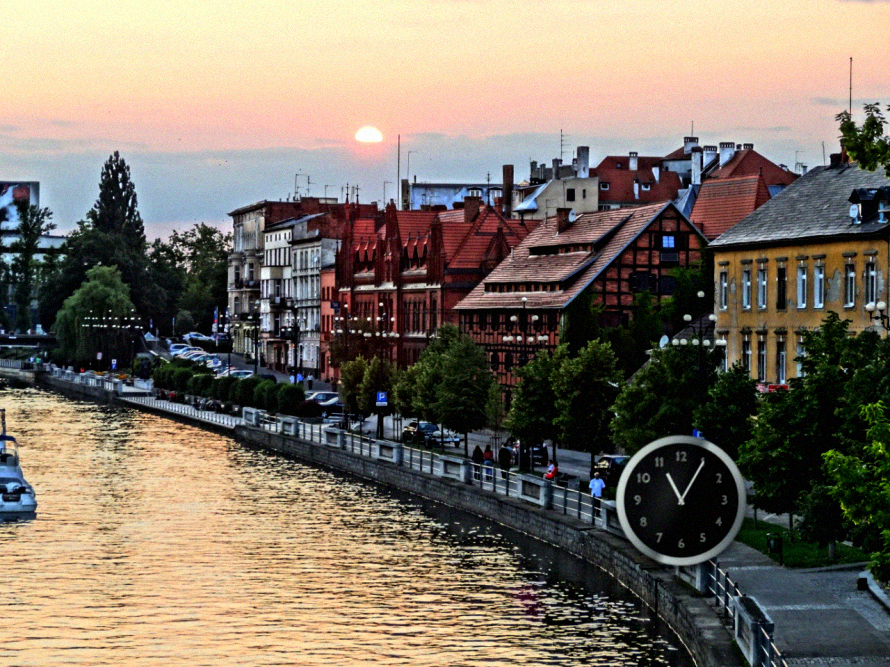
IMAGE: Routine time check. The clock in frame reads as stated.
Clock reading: 11:05
